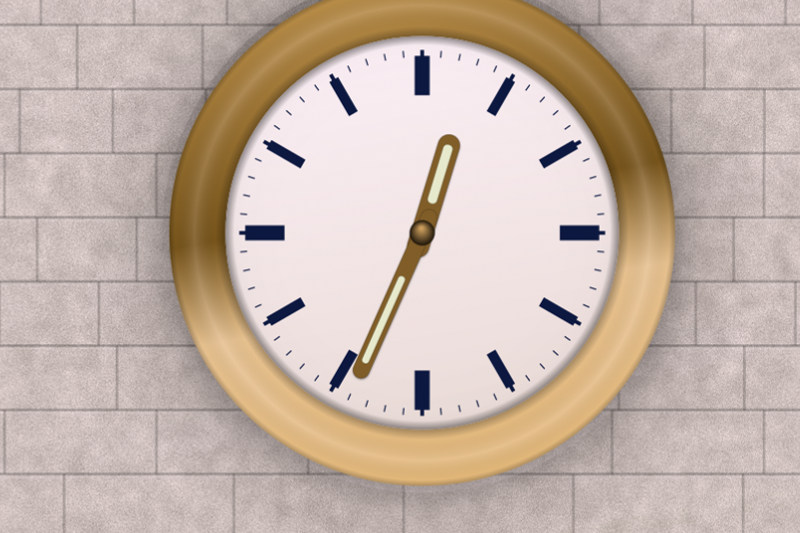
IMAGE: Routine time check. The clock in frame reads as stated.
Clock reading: 12:34
